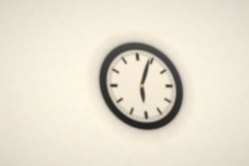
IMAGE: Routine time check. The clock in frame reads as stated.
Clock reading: 6:04
